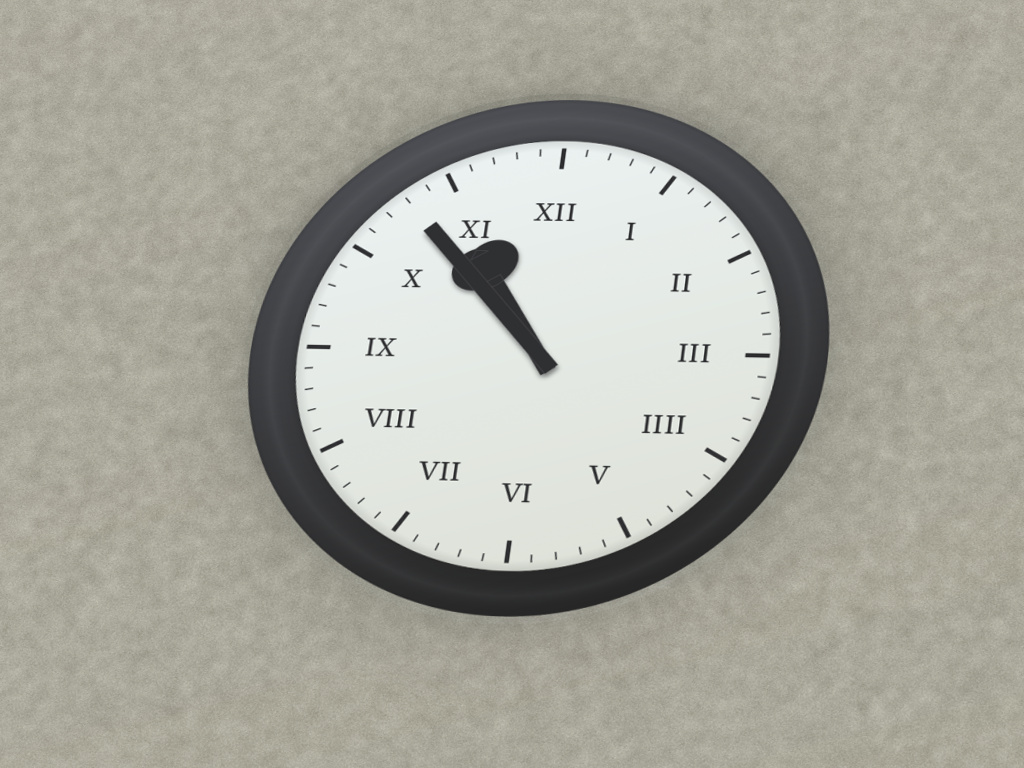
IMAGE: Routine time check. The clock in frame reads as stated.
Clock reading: 10:53
